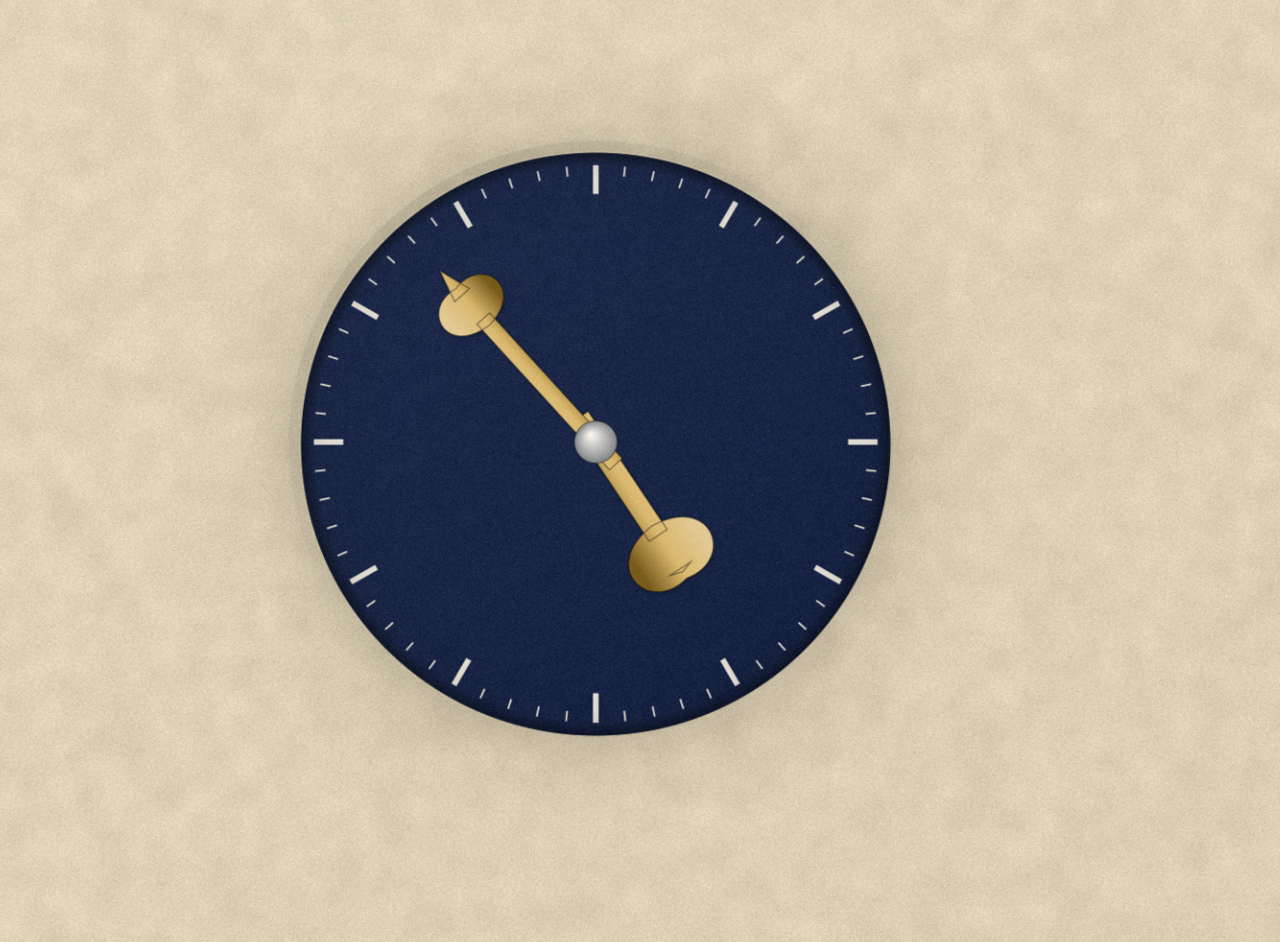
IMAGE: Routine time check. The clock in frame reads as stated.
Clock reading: 4:53
